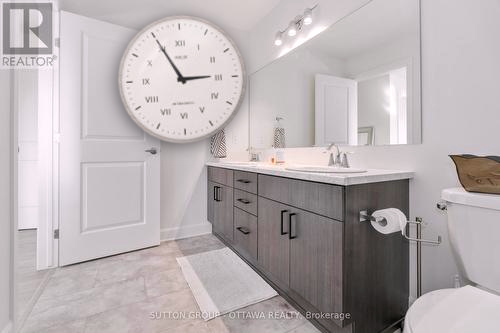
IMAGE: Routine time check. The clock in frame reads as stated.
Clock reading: 2:55
